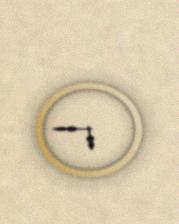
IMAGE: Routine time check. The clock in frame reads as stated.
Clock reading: 5:45
